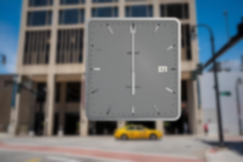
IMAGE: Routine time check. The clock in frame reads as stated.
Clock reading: 6:00
